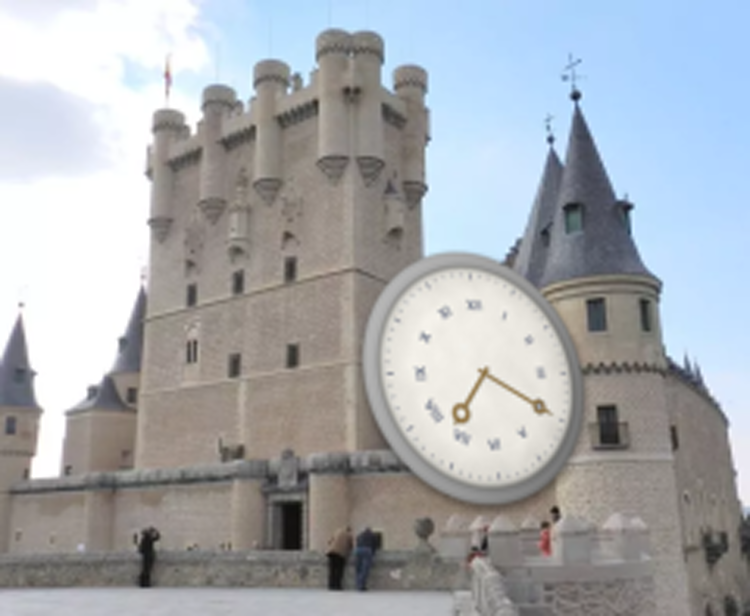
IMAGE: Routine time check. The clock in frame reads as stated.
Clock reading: 7:20
